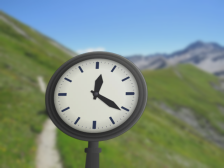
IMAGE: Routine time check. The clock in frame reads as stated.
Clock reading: 12:21
